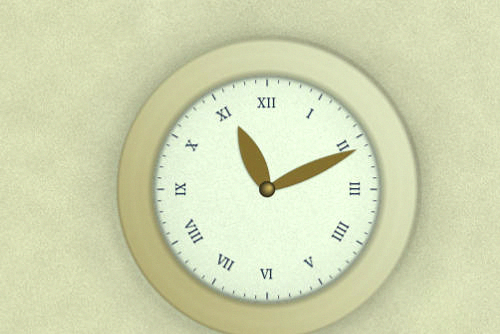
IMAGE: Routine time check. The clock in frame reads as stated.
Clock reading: 11:11
